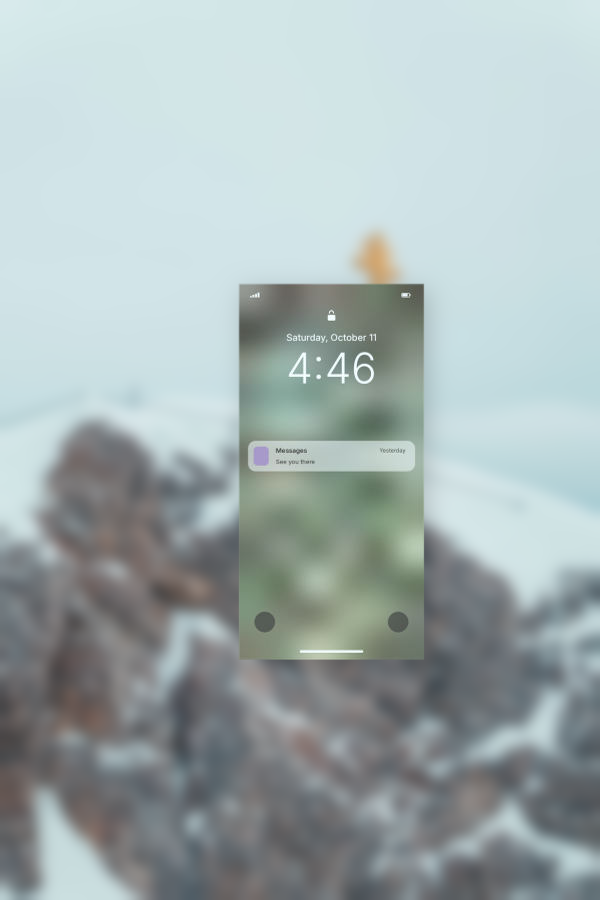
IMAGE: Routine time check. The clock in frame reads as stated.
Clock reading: 4:46
